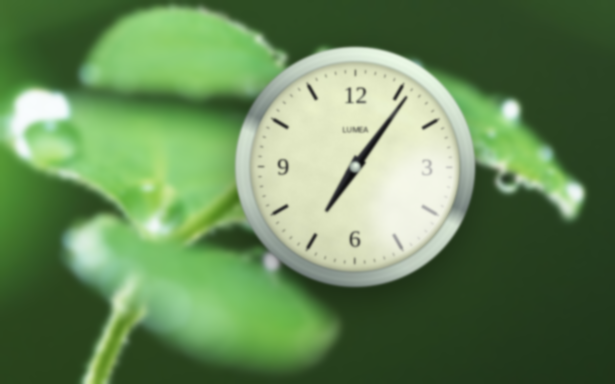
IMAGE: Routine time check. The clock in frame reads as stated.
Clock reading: 7:06
